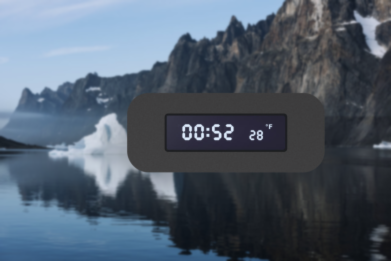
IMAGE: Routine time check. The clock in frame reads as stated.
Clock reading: 0:52
